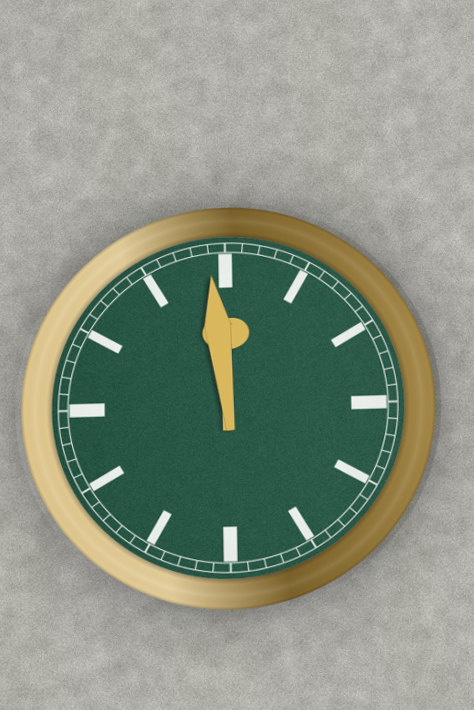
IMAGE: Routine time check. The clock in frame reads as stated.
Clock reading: 11:59
